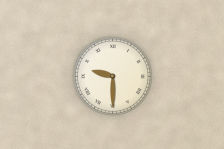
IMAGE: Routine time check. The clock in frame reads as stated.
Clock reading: 9:30
